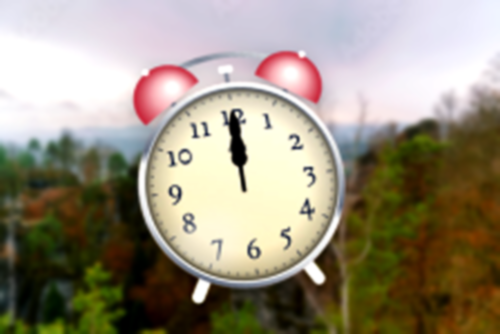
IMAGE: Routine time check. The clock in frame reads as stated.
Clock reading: 12:00
